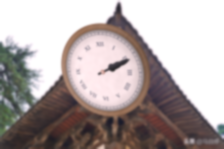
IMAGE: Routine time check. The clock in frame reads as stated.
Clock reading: 2:11
